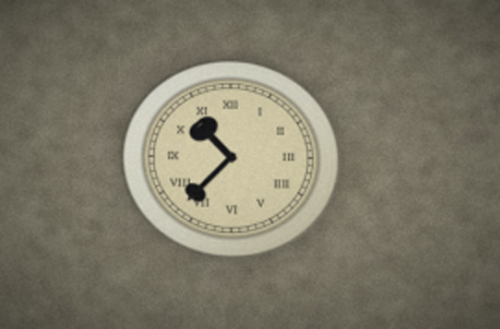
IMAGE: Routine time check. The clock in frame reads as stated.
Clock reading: 10:37
